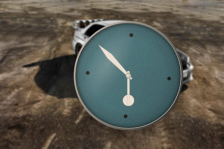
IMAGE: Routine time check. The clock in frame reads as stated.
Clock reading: 5:52
